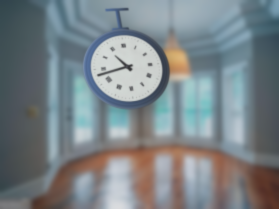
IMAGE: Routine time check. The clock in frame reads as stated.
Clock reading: 10:43
